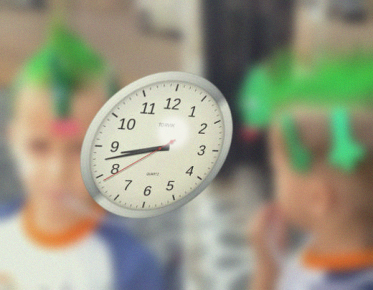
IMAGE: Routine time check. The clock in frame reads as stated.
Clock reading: 8:42:39
